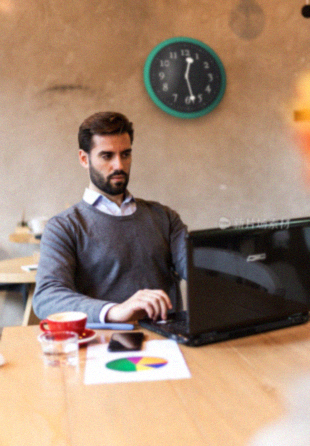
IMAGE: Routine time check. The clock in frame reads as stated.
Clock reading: 12:28
